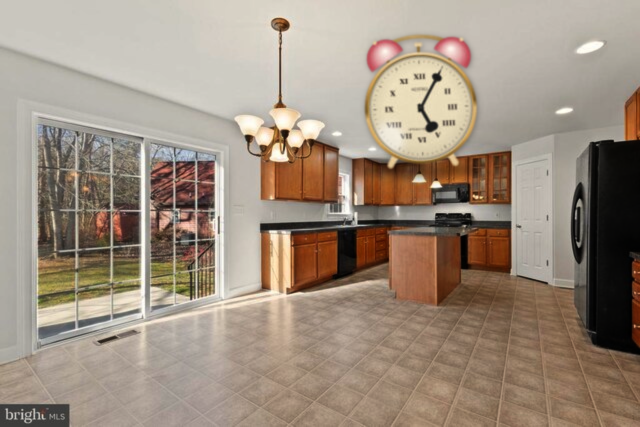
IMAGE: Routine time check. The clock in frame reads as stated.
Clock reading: 5:05
